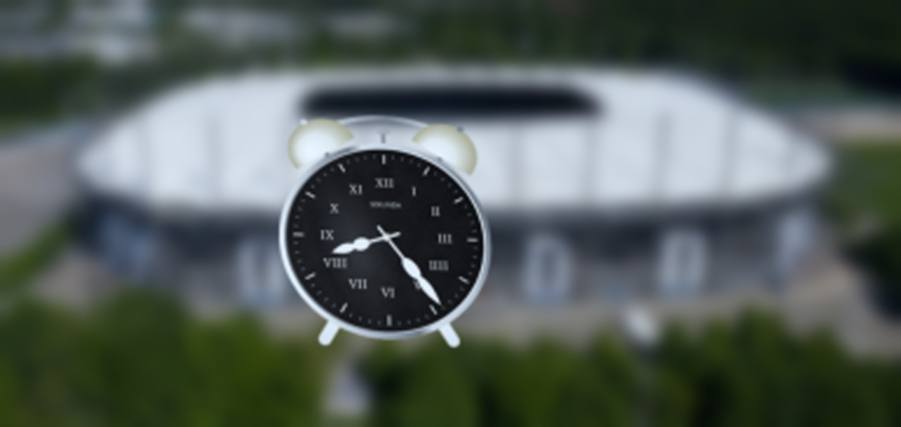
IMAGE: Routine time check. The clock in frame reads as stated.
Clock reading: 8:24
